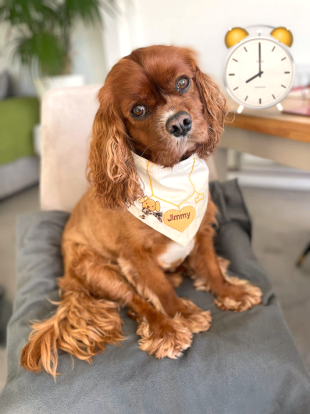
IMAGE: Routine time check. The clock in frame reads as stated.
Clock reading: 8:00
